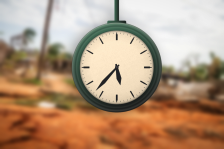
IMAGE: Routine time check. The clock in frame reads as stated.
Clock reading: 5:37
